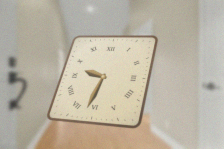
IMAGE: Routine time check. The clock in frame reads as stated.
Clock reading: 9:32
